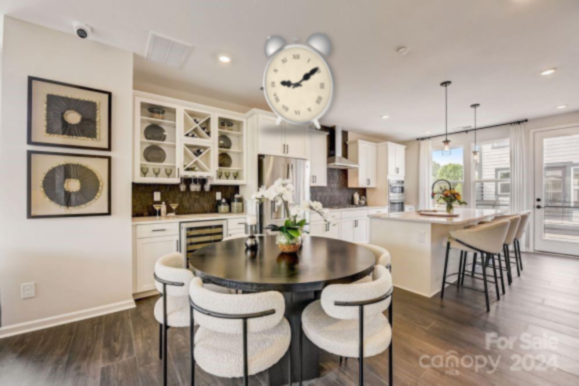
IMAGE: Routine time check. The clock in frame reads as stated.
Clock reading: 9:09
